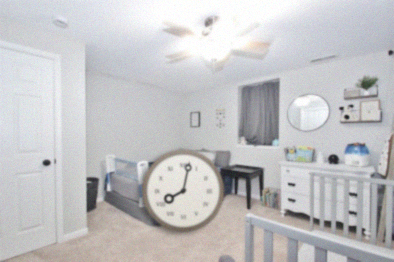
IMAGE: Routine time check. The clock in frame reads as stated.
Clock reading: 8:02
